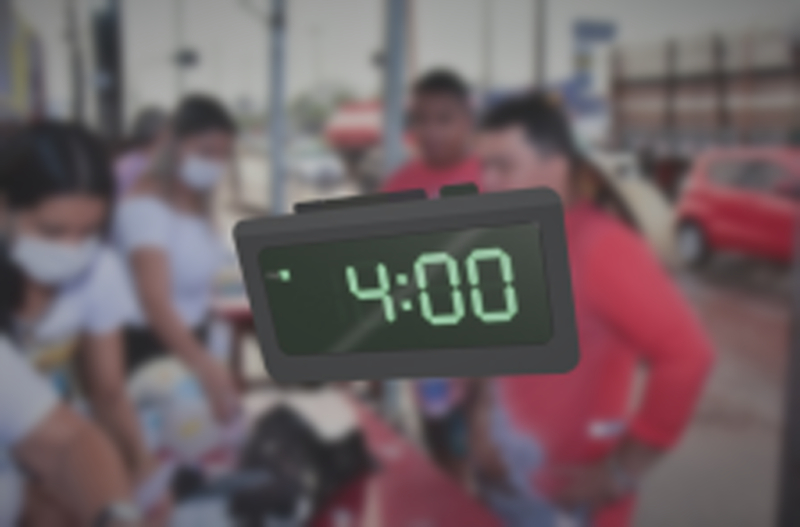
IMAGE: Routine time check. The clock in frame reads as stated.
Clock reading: 4:00
